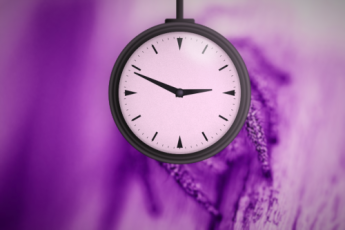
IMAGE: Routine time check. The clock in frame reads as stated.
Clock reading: 2:49
